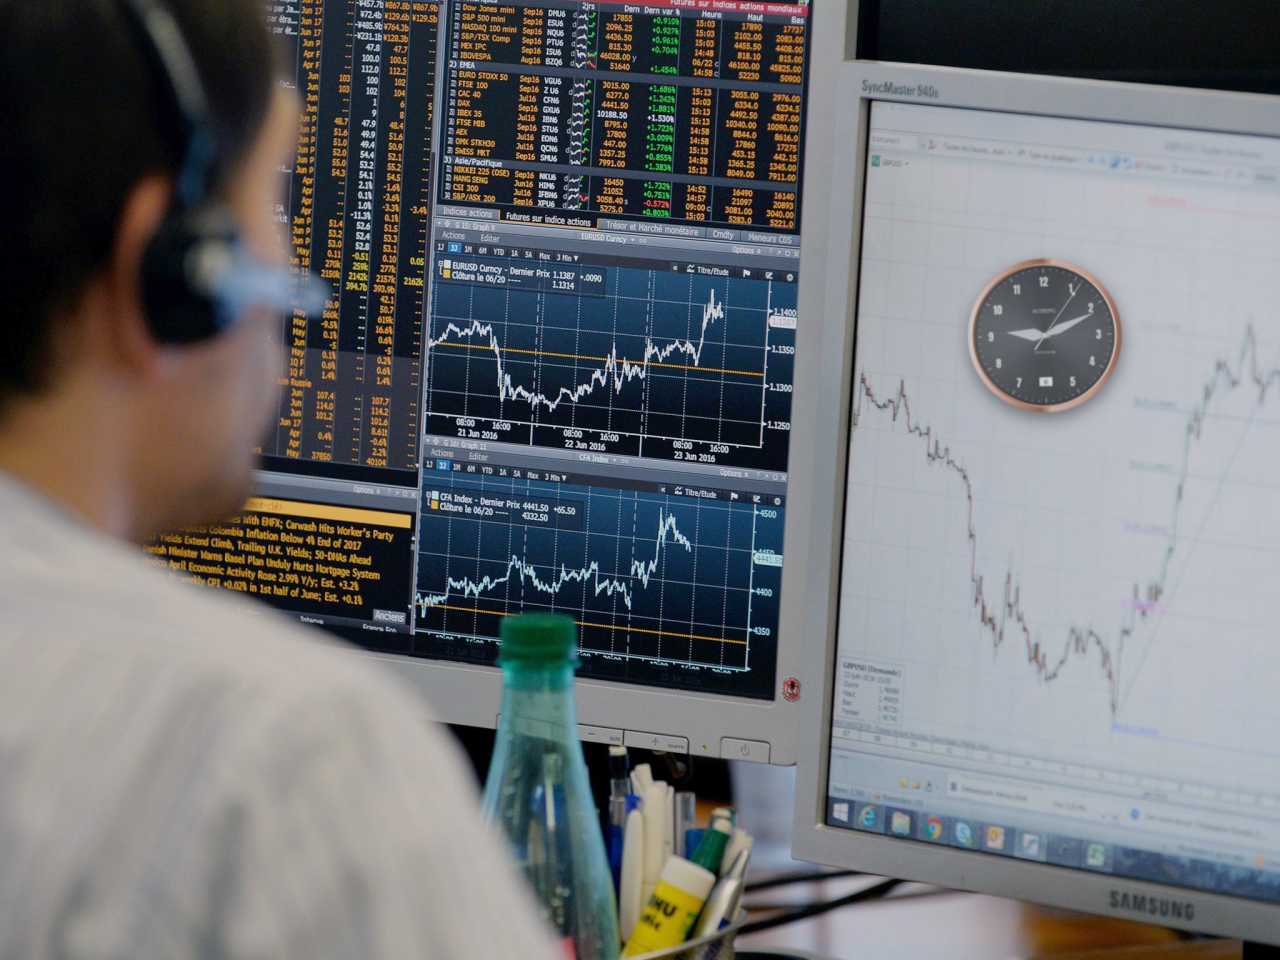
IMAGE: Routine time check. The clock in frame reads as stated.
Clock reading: 9:11:06
